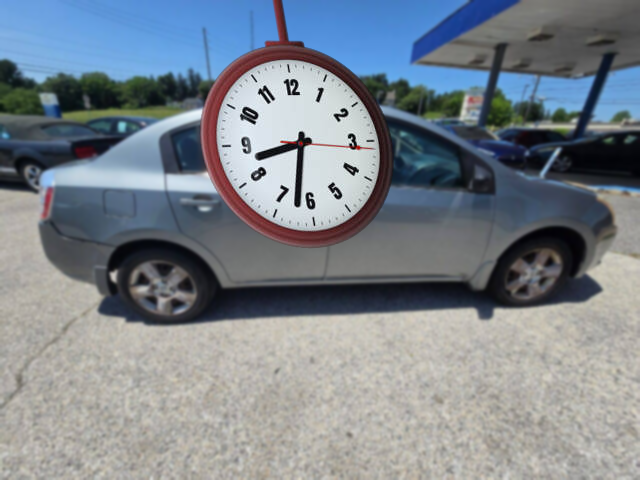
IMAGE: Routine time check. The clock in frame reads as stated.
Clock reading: 8:32:16
